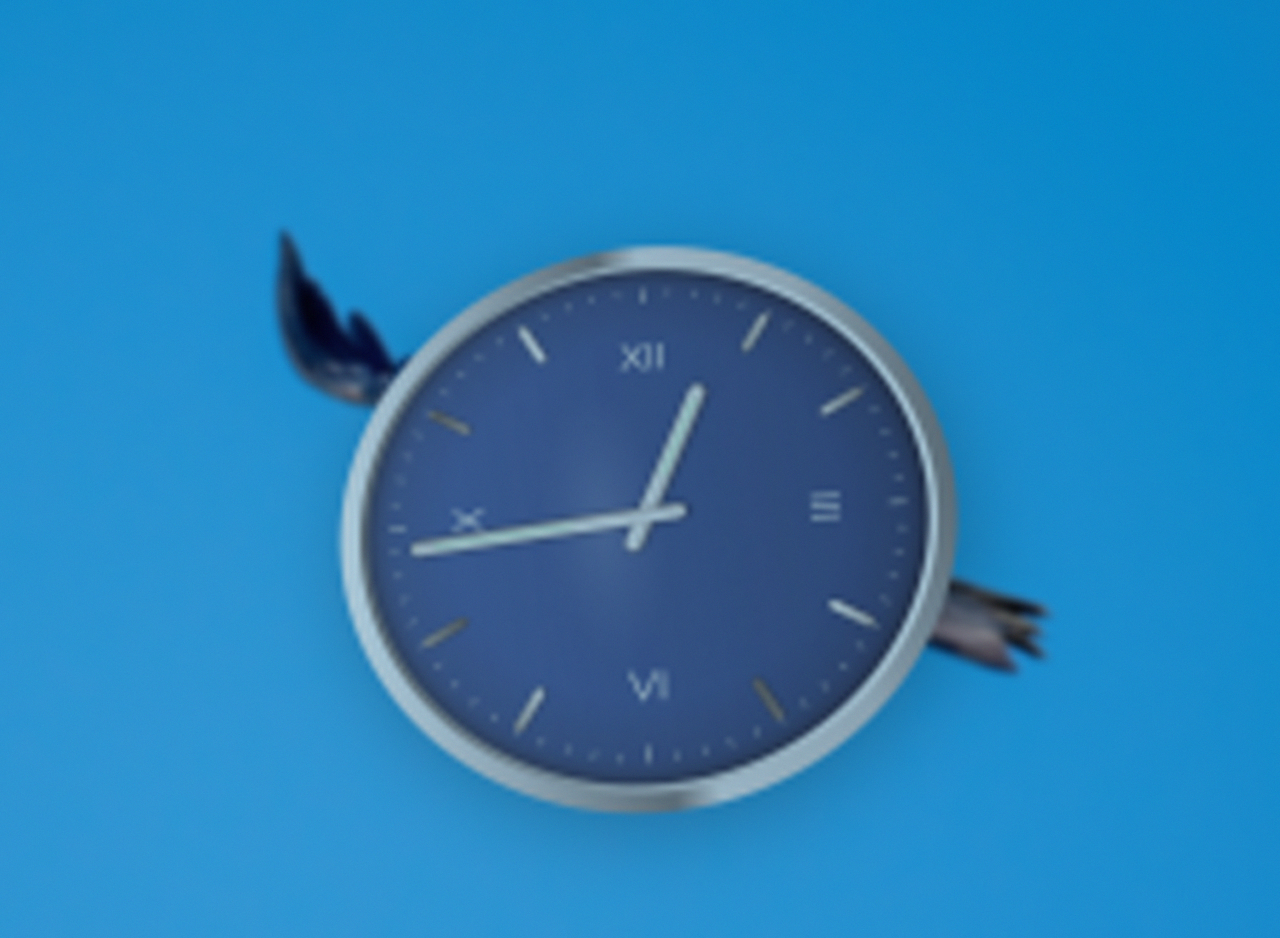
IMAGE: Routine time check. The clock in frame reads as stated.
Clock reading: 12:44
